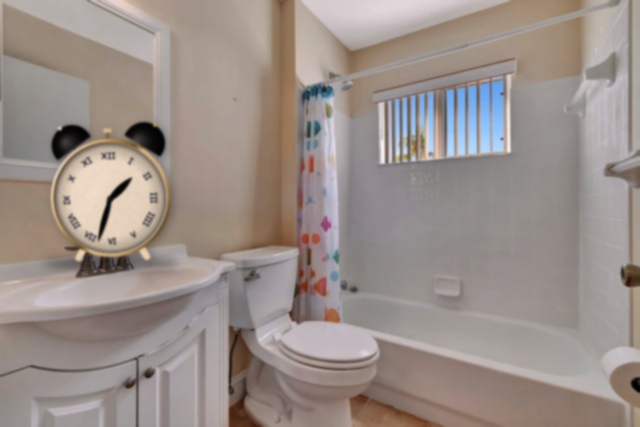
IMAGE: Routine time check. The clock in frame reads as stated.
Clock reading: 1:33
